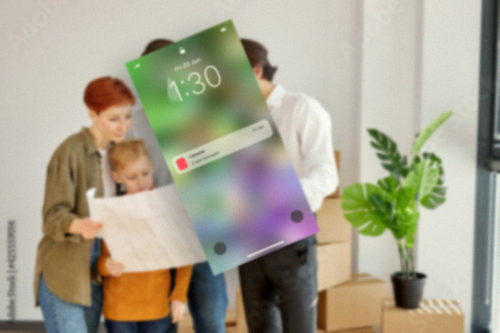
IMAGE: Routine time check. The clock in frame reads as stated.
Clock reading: 1:30
